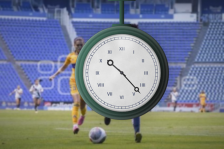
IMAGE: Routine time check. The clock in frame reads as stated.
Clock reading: 10:23
